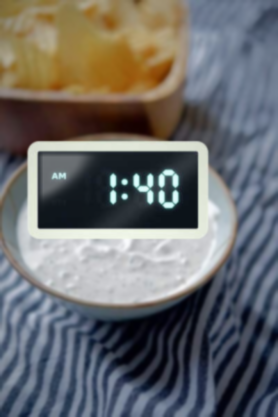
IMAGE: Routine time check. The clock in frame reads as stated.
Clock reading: 1:40
